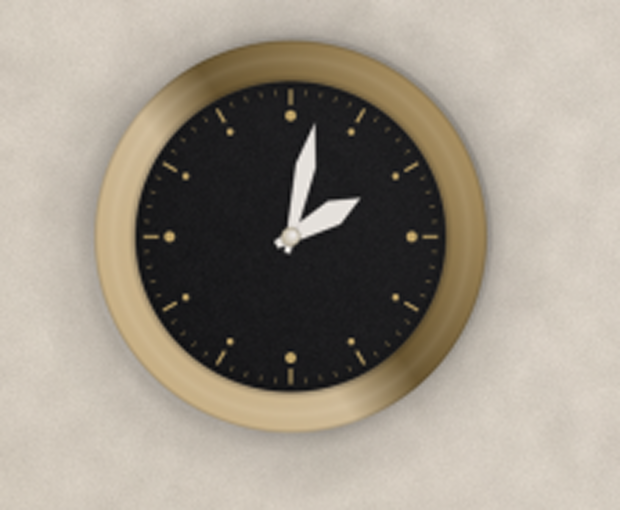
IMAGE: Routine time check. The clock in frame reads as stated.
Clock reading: 2:02
